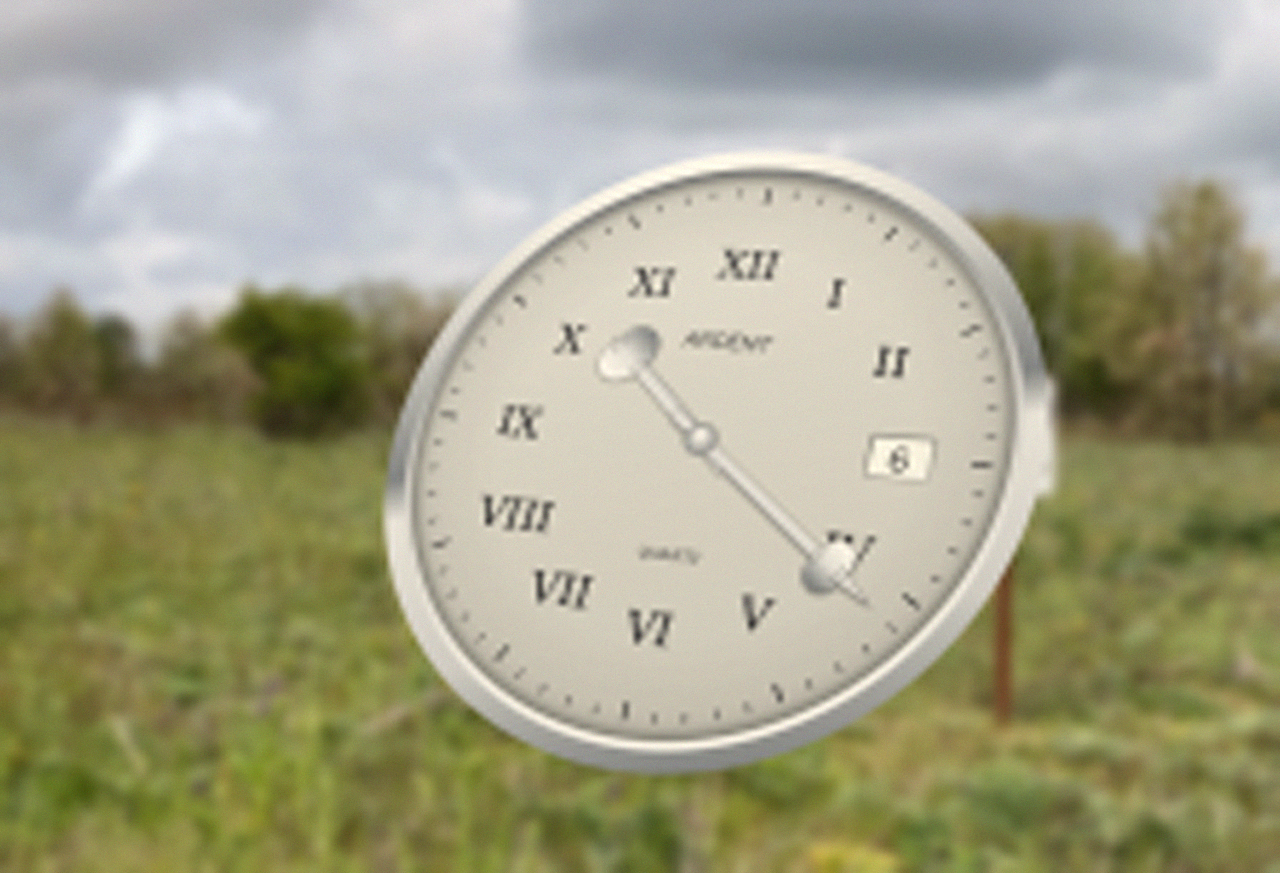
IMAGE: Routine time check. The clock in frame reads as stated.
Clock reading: 10:21
